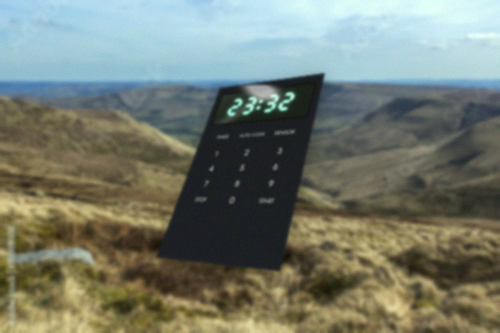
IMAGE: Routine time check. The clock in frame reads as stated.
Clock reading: 23:32
